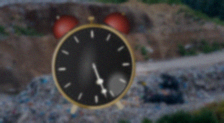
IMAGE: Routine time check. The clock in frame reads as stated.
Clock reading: 5:27
